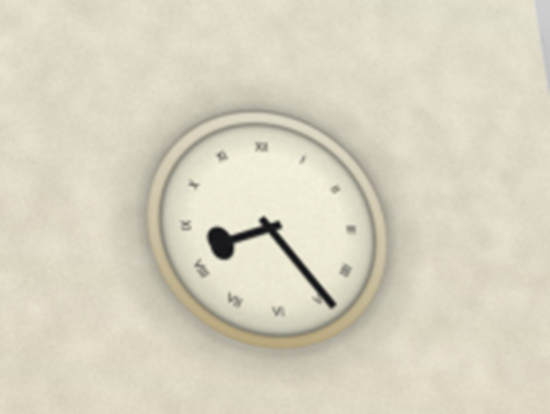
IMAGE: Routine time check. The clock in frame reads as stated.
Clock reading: 8:24
